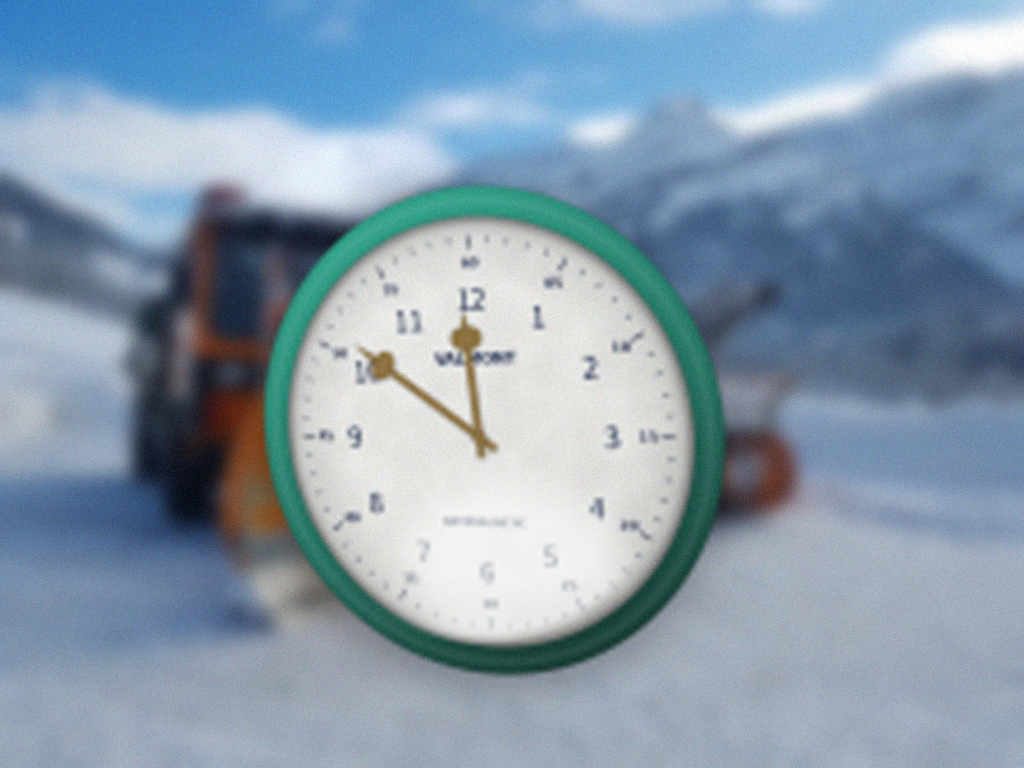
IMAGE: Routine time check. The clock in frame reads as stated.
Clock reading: 11:51
